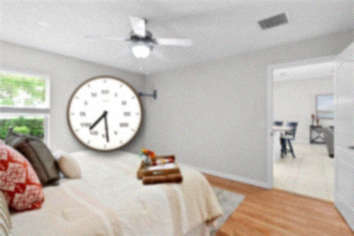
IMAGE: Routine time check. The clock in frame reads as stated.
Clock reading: 7:29
